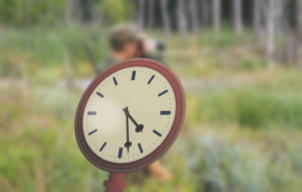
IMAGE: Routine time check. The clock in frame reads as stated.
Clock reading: 4:28
